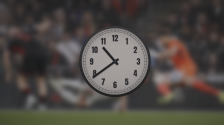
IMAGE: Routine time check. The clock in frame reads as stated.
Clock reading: 10:39
